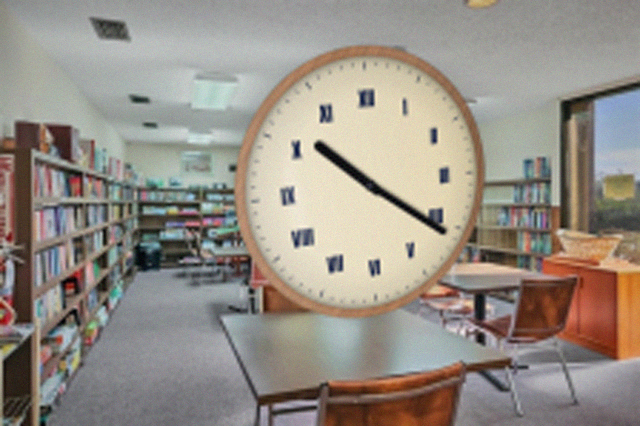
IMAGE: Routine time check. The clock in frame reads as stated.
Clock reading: 10:21
